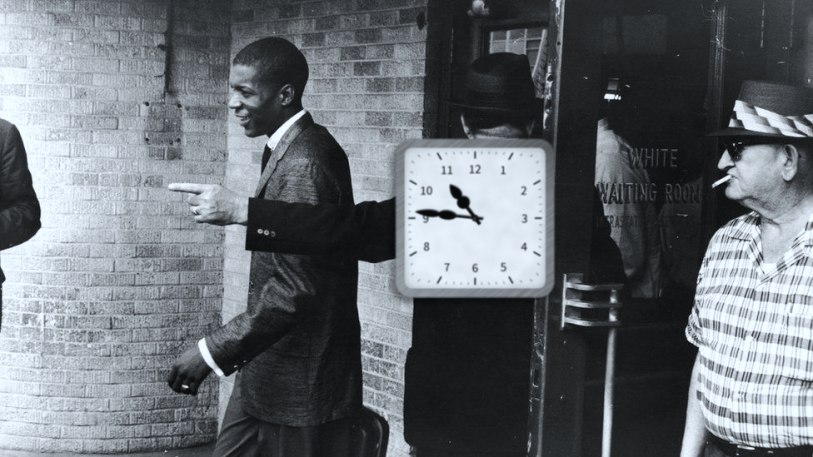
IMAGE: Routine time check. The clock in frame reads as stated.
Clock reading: 10:46
